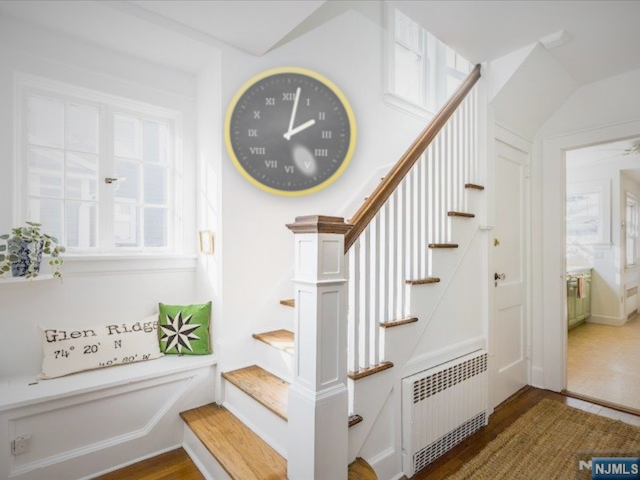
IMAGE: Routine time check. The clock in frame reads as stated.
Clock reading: 2:02
